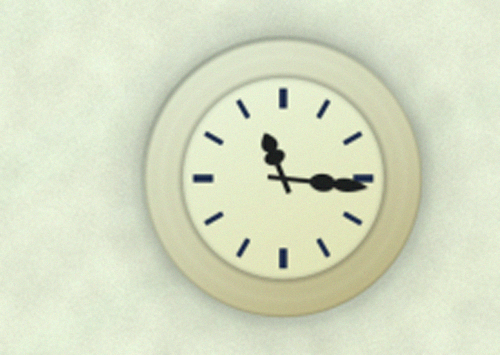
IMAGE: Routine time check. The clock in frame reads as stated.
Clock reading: 11:16
